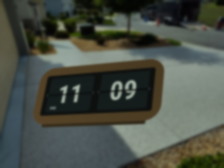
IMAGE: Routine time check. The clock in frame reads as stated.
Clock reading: 11:09
